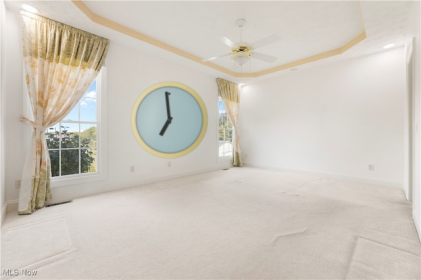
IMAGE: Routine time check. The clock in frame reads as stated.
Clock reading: 6:59
